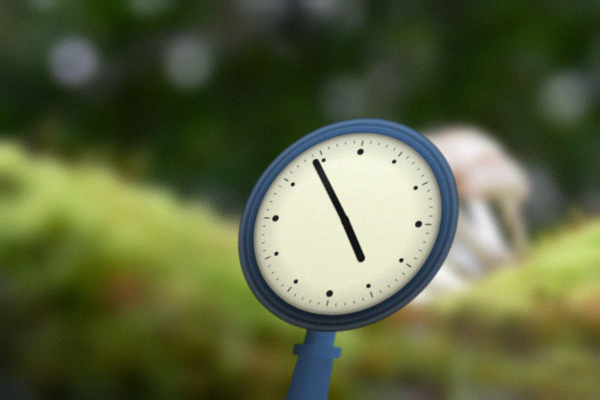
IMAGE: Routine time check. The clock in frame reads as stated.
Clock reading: 4:54
